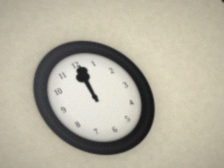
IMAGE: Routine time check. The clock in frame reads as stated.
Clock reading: 12:01
